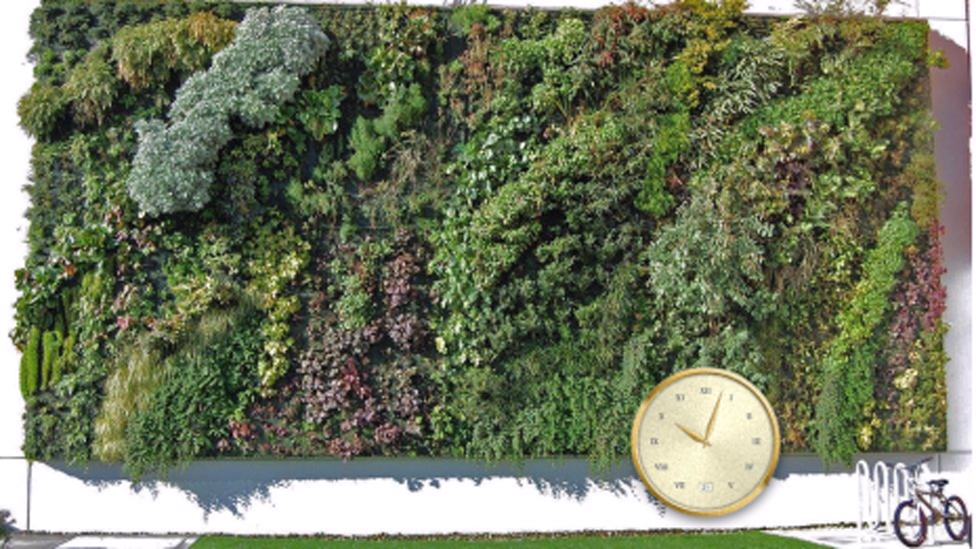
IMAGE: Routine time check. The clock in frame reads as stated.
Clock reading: 10:03
